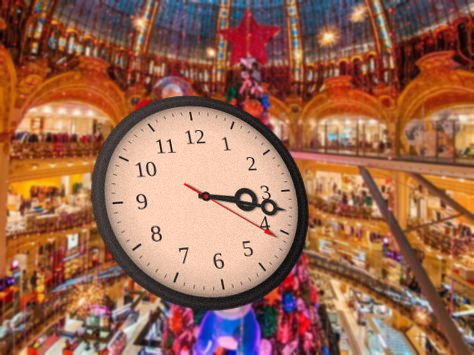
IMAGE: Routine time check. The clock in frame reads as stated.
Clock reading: 3:17:21
